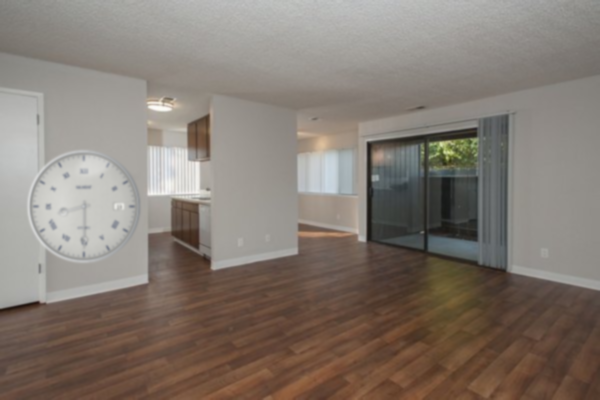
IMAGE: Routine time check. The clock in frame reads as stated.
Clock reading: 8:30
